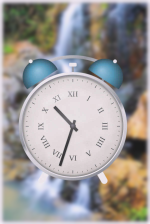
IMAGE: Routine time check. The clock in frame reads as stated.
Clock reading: 10:33
